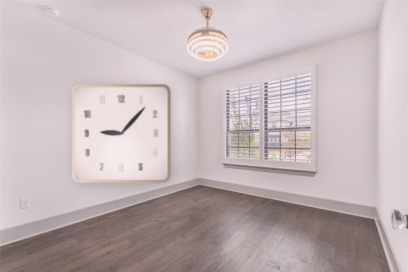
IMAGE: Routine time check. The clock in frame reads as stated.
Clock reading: 9:07
